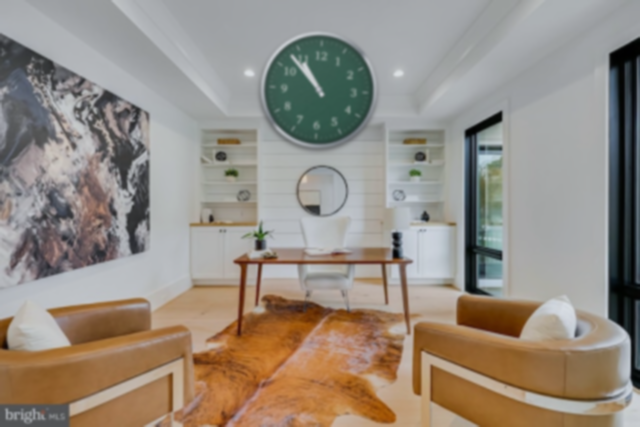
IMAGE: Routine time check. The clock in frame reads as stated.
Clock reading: 10:53
